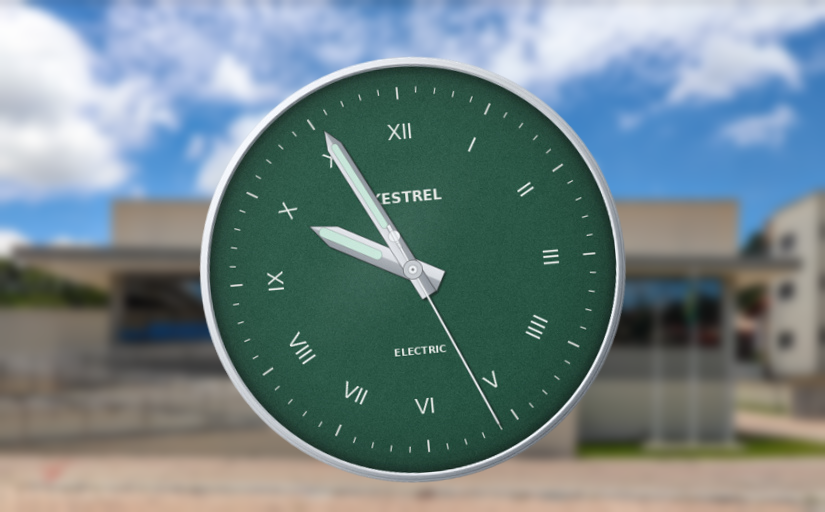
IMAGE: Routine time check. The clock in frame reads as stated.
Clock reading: 9:55:26
